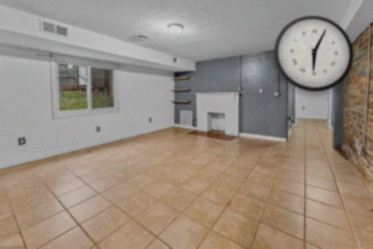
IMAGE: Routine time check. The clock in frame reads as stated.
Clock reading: 6:04
